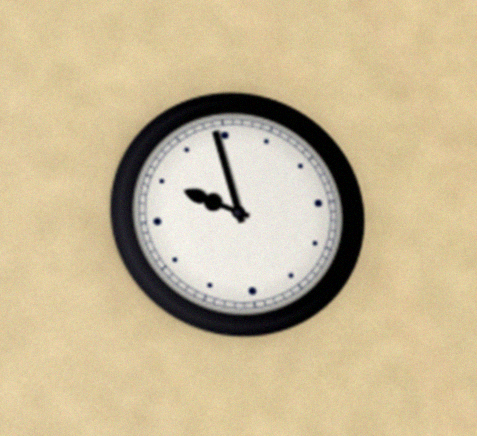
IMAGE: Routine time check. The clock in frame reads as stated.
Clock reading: 9:59
